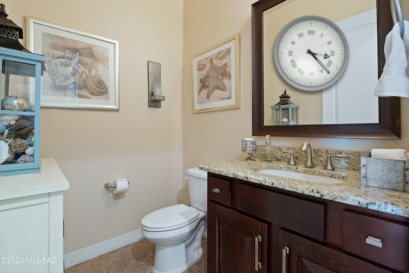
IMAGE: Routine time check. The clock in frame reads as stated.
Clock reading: 3:23
